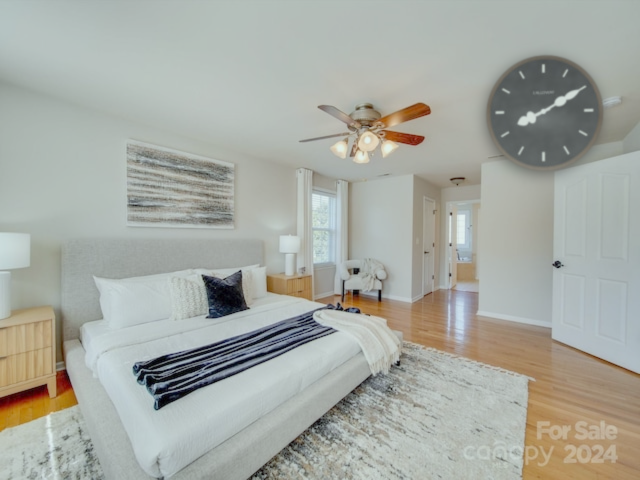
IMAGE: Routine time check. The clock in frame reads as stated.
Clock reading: 8:10
